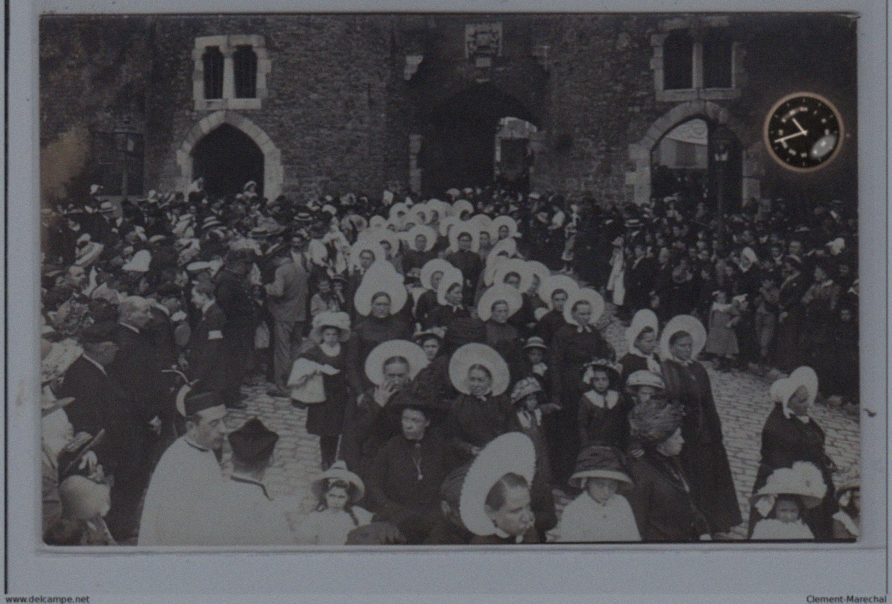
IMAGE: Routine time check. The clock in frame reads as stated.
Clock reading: 10:42
